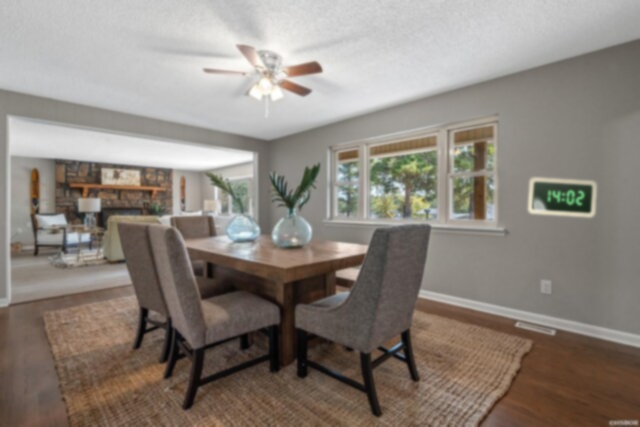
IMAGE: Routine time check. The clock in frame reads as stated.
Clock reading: 14:02
